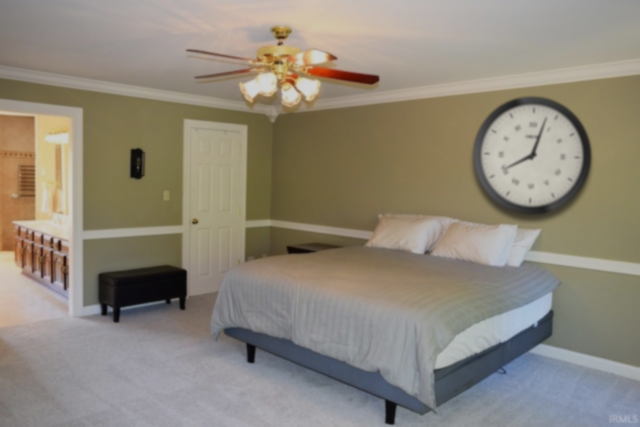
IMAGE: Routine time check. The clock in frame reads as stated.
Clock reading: 8:03
